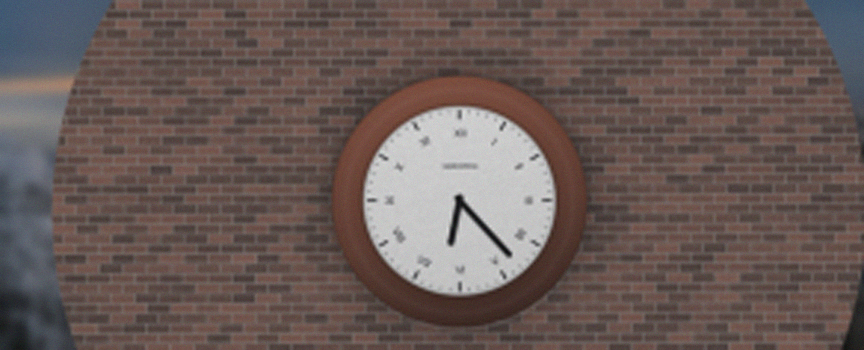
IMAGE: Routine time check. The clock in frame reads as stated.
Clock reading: 6:23
